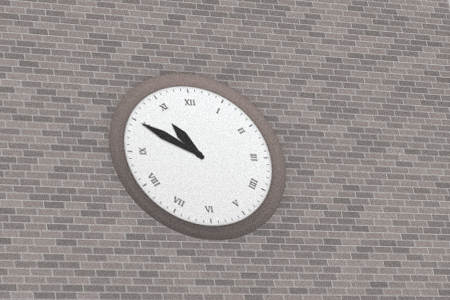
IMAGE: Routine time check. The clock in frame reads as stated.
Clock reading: 10:50
